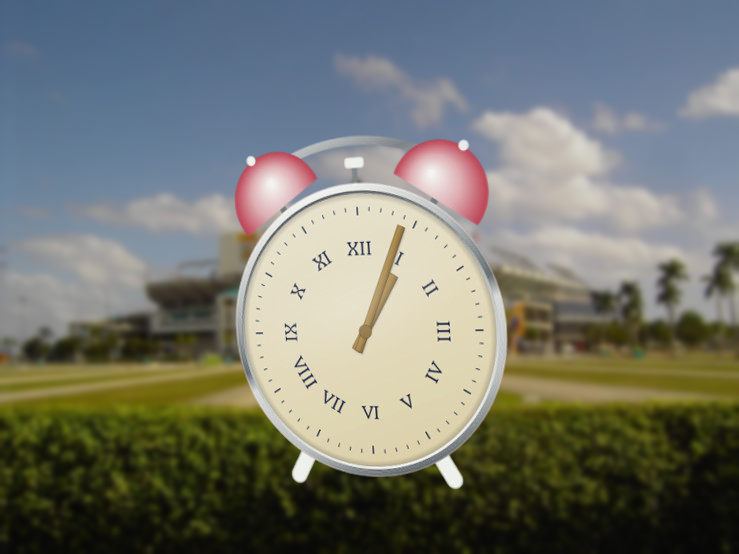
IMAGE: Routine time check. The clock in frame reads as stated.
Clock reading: 1:04
